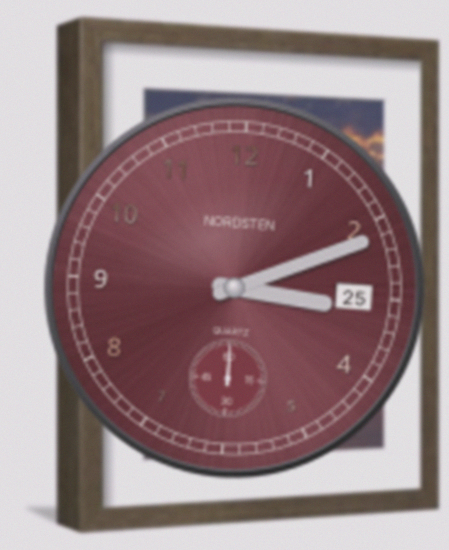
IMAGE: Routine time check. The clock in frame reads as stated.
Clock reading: 3:11
